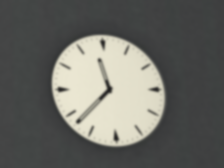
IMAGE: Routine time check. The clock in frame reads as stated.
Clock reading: 11:38
